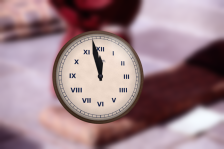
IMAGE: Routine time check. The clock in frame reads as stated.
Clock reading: 11:58
